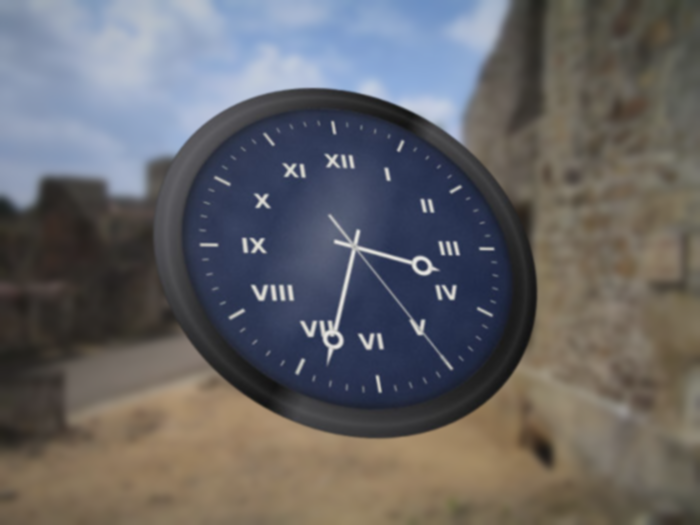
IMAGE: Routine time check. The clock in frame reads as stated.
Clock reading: 3:33:25
